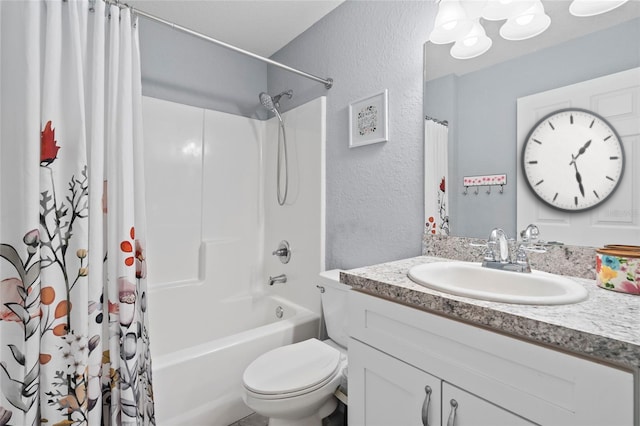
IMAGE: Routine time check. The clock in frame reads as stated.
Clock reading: 1:28
